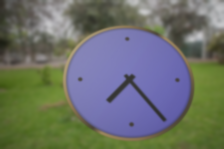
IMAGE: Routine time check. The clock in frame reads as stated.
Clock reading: 7:24
